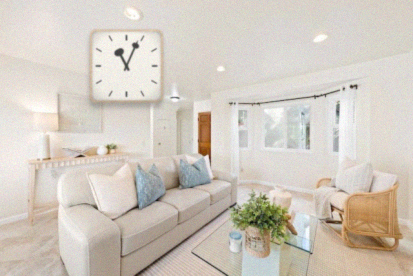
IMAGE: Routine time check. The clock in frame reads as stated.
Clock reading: 11:04
